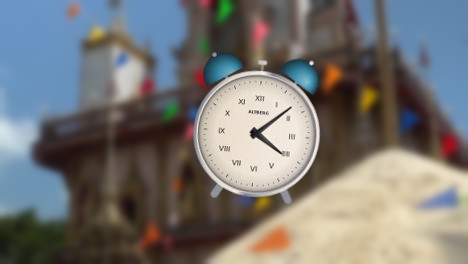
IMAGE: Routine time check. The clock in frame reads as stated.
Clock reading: 4:08
